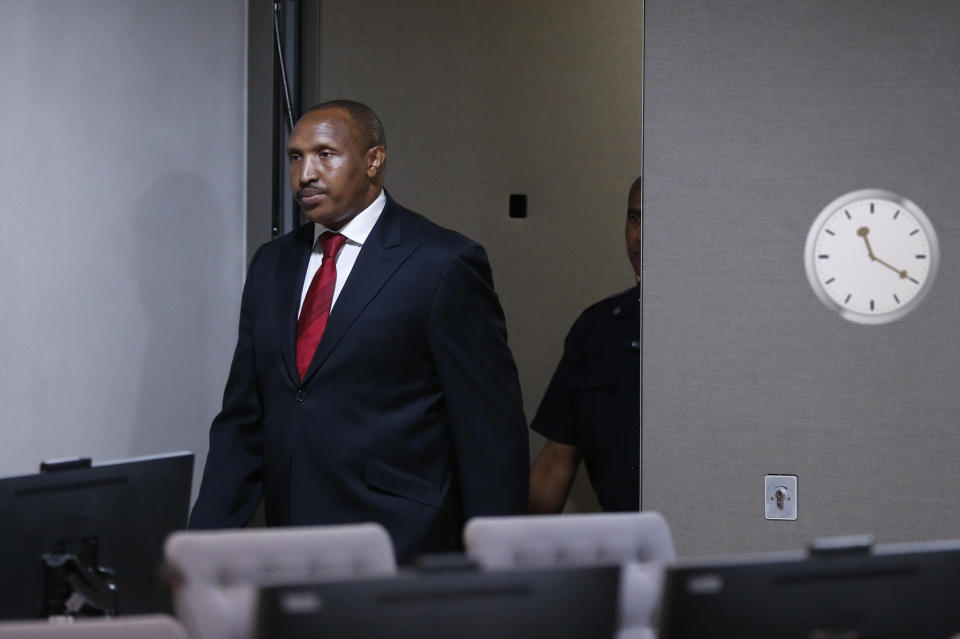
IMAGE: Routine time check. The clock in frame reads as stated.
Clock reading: 11:20
